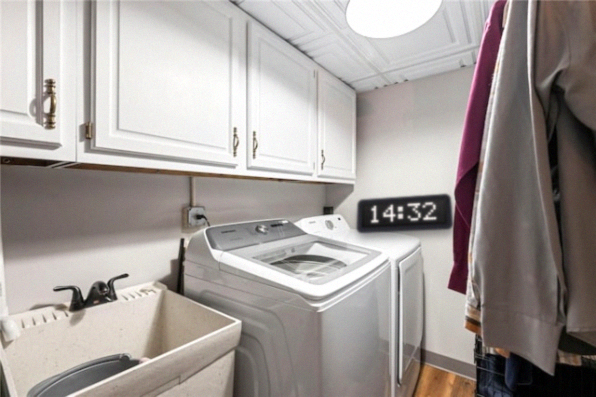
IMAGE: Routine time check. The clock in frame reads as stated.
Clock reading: 14:32
